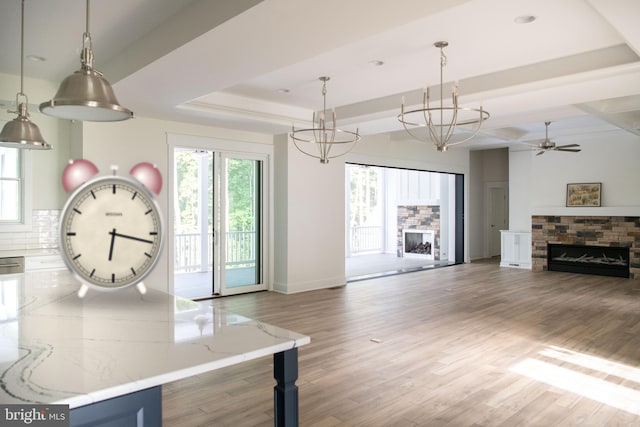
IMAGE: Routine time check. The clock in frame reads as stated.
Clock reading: 6:17
